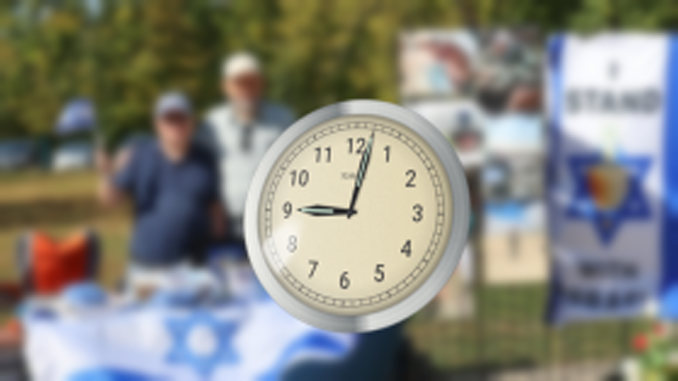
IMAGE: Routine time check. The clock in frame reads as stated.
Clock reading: 9:02
